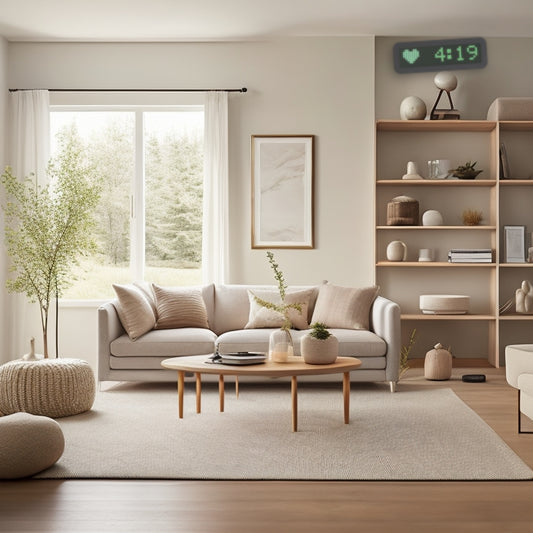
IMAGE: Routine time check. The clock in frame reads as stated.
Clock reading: 4:19
